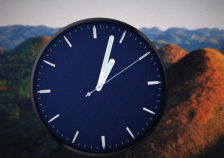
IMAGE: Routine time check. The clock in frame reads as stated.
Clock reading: 1:03:10
